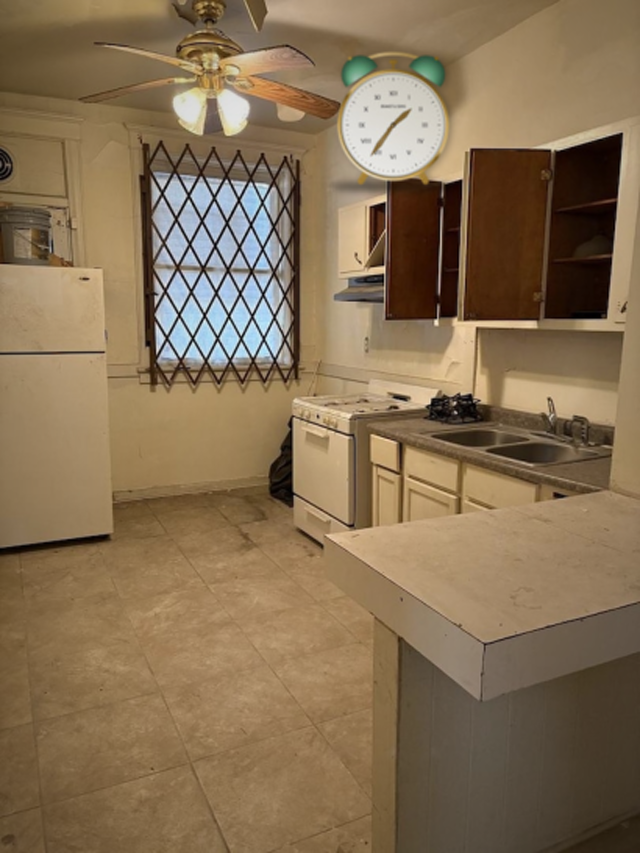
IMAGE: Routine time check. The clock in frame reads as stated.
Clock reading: 1:36
